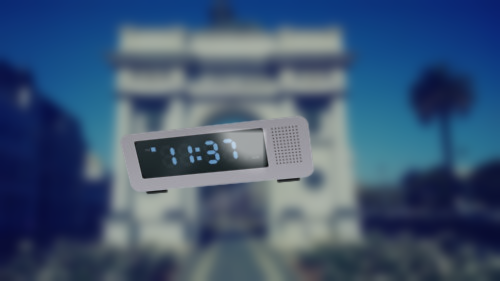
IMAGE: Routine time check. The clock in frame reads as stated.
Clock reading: 11:37
